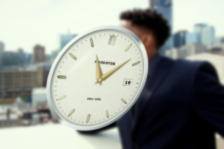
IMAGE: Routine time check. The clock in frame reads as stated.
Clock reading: 11:08
